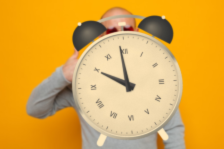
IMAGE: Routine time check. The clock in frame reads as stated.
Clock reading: 9:59
